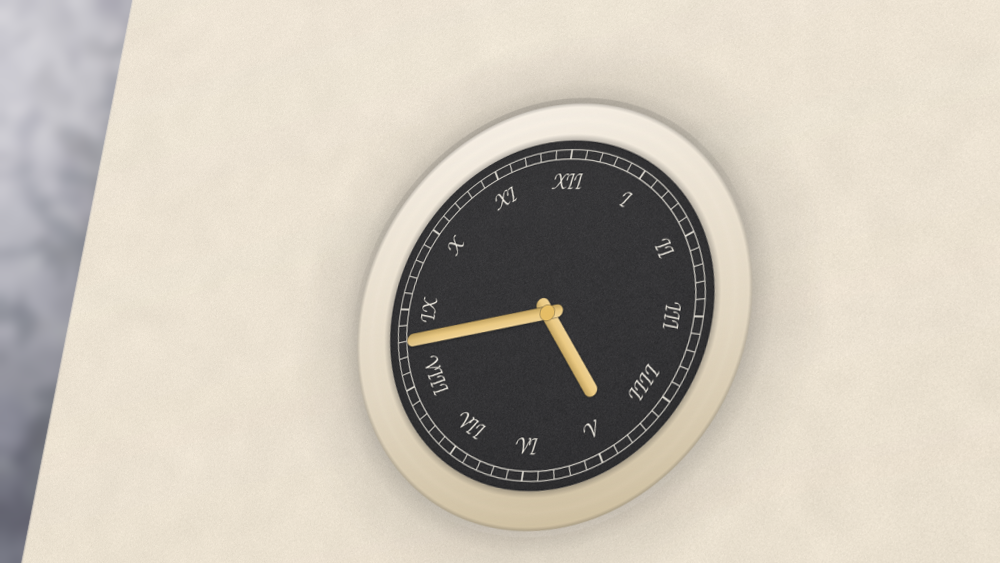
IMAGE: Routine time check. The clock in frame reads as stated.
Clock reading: 4:43
